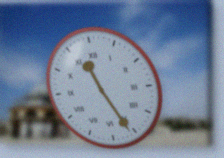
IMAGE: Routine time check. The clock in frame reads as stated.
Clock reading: 11:26
